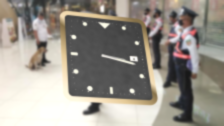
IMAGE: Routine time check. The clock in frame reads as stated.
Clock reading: 3:17
